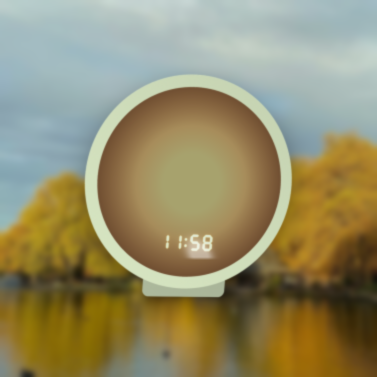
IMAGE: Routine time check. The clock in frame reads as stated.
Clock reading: 11:58
